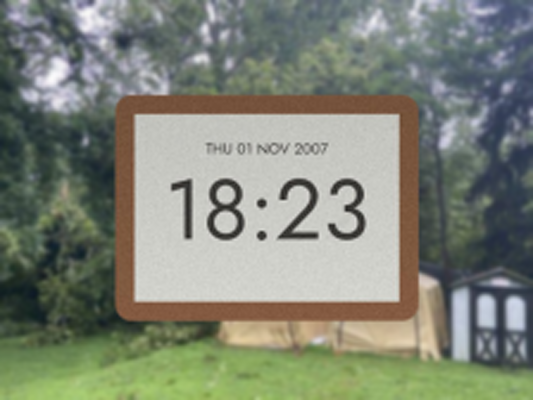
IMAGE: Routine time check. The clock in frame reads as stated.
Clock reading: 18:23
